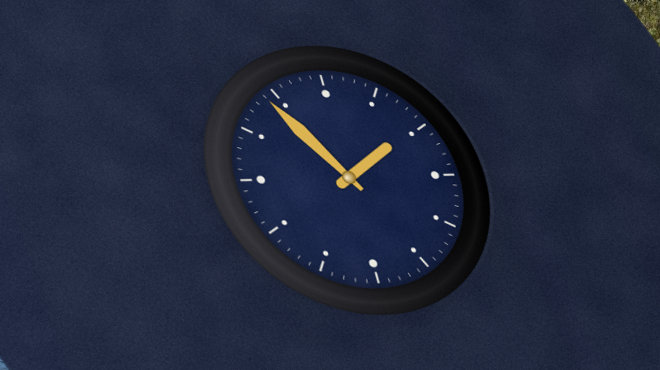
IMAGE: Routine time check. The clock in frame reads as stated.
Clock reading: 1:54
